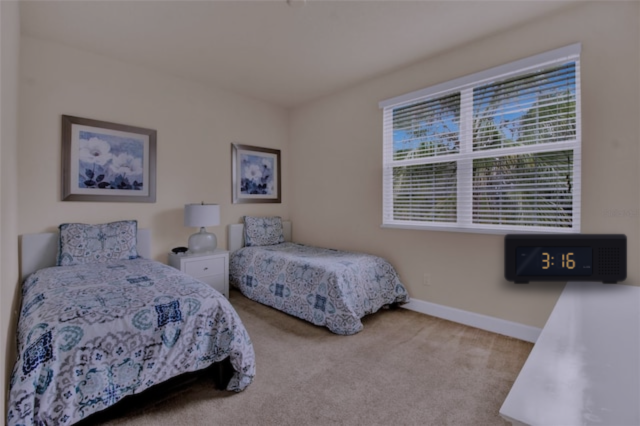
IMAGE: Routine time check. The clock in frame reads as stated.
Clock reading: 3:16
